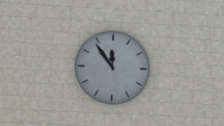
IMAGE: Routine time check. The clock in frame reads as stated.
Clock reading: 11:54
